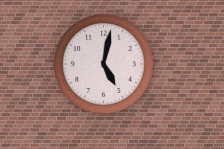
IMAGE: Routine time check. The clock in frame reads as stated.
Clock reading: 5:02
